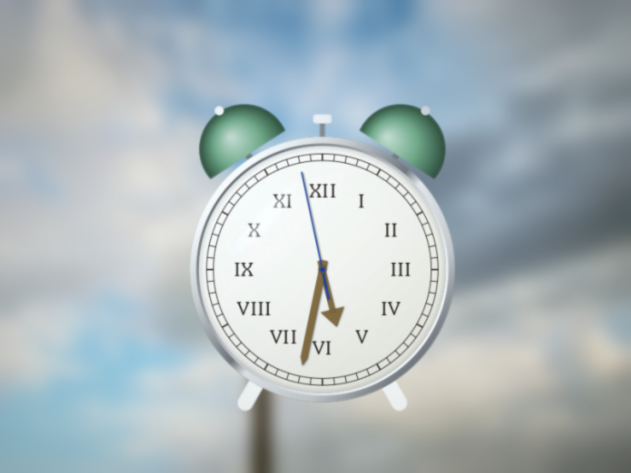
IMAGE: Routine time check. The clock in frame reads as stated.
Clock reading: 5:31:58
